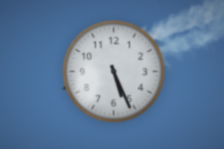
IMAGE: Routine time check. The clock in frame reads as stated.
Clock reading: 5:26
